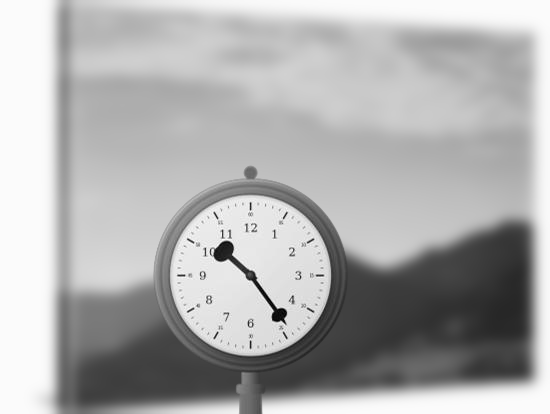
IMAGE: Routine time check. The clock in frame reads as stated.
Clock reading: 10:24
